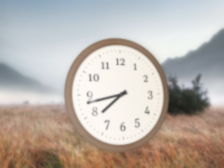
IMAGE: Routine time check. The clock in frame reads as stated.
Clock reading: 7:43
